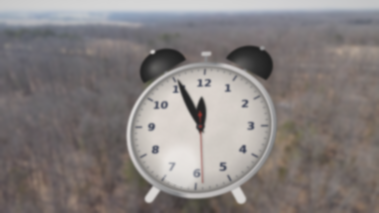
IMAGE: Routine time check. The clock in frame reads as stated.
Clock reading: 11:55:29
